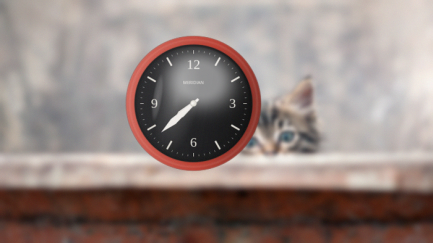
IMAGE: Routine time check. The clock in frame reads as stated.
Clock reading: 7:38
